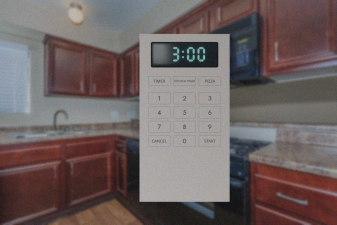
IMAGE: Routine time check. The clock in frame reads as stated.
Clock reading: 3:00
